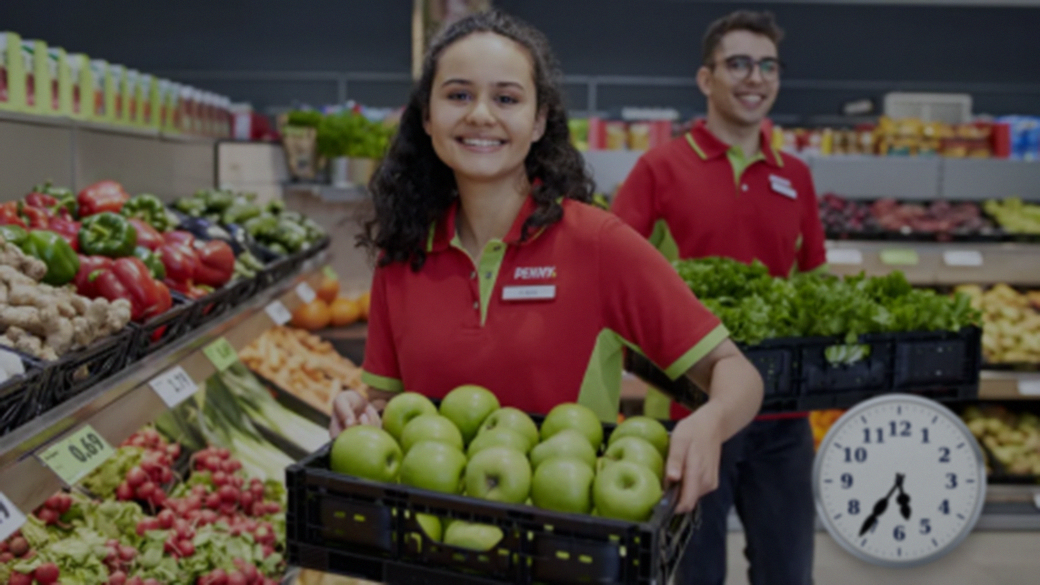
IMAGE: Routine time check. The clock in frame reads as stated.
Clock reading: 5:36
